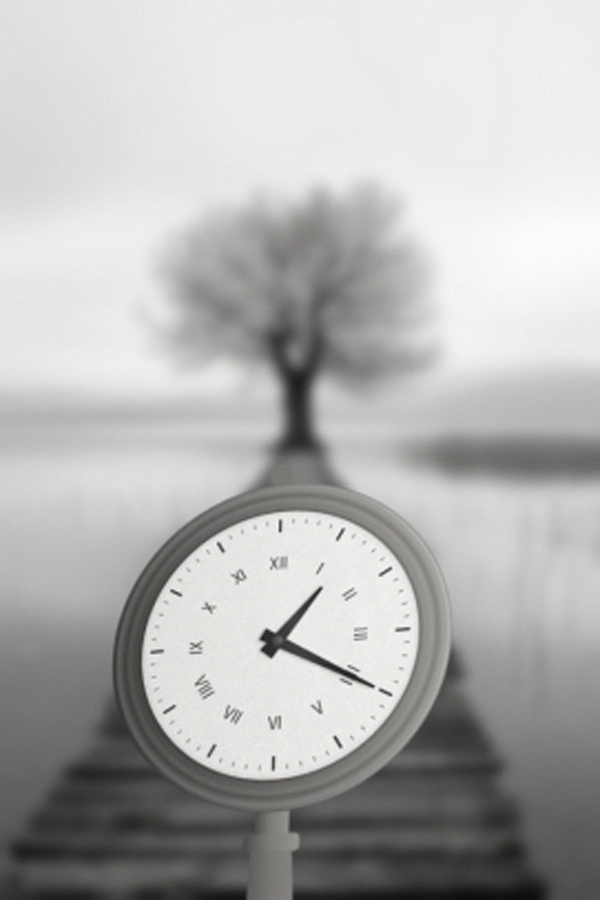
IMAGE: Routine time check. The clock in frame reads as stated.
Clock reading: 1:20
